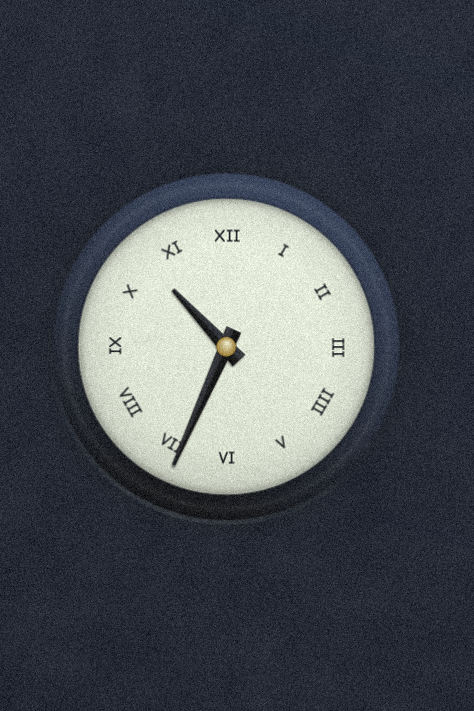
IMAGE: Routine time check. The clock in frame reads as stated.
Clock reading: 10:34
